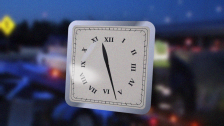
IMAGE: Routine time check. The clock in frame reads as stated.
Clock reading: 11:27
